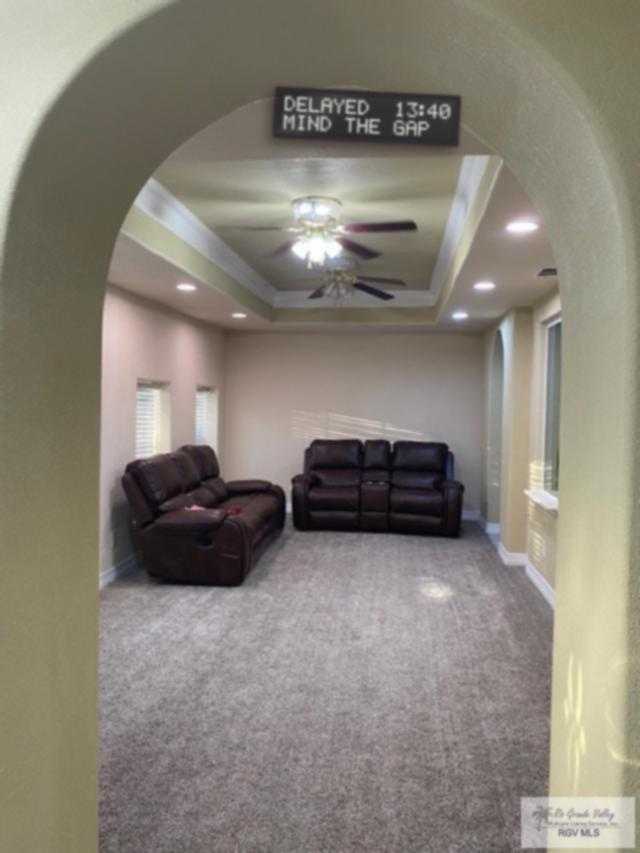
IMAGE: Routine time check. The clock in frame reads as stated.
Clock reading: 13:40
